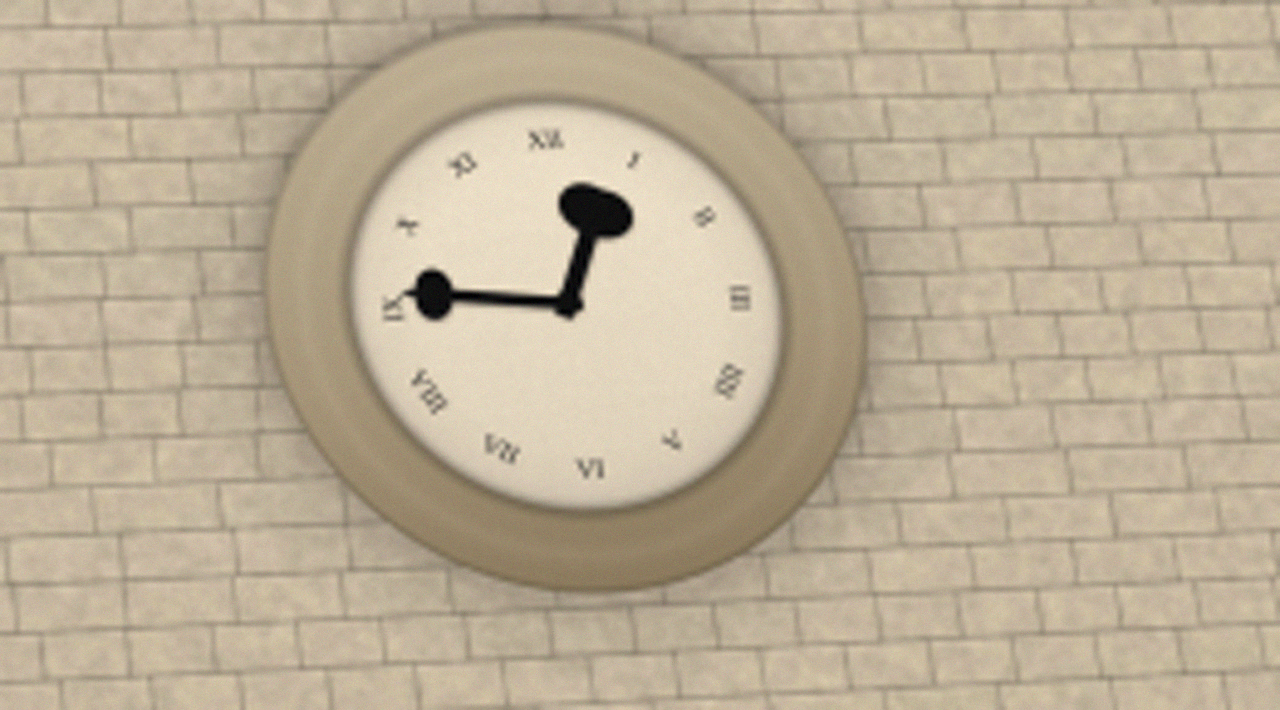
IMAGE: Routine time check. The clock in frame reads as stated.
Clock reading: 12:46
